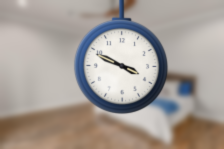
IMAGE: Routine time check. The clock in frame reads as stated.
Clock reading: 3:49
